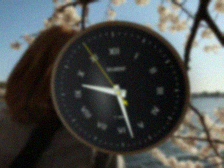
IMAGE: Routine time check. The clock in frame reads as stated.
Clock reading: 9:27:55
